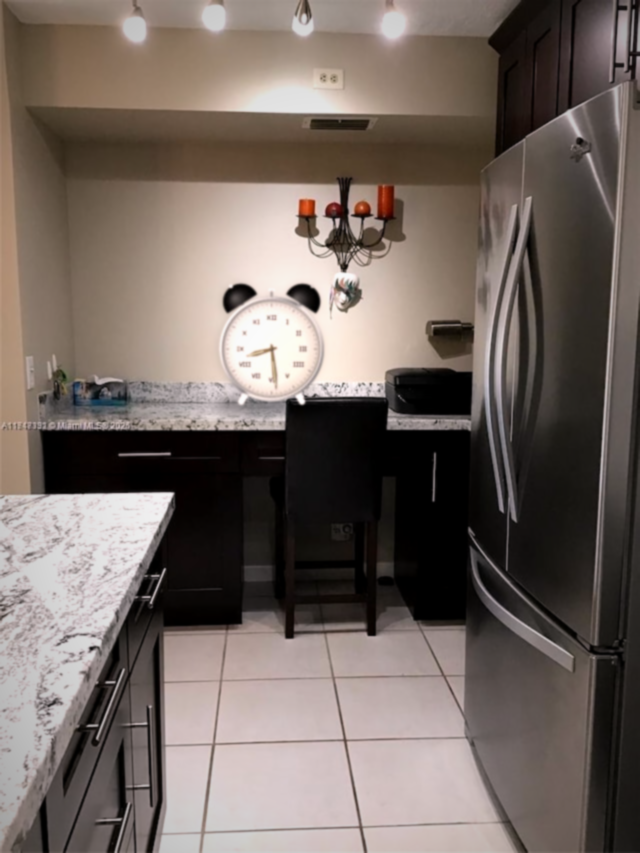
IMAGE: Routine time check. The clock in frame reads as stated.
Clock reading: 8:29
